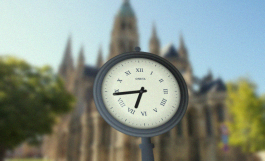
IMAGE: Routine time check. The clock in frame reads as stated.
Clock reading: 6:44
